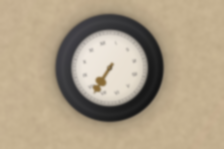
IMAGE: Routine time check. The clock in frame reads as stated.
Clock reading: 7:38
